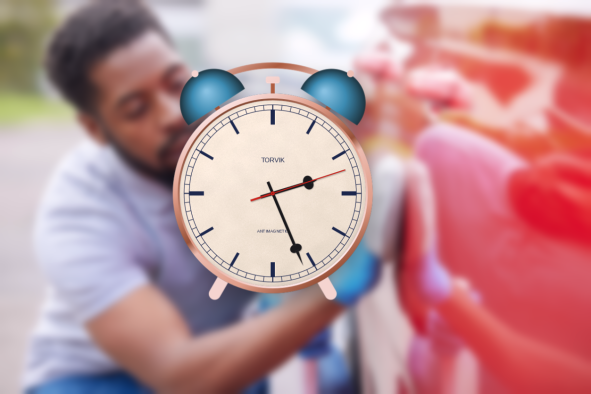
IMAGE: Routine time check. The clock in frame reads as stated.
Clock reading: 2:26:12
